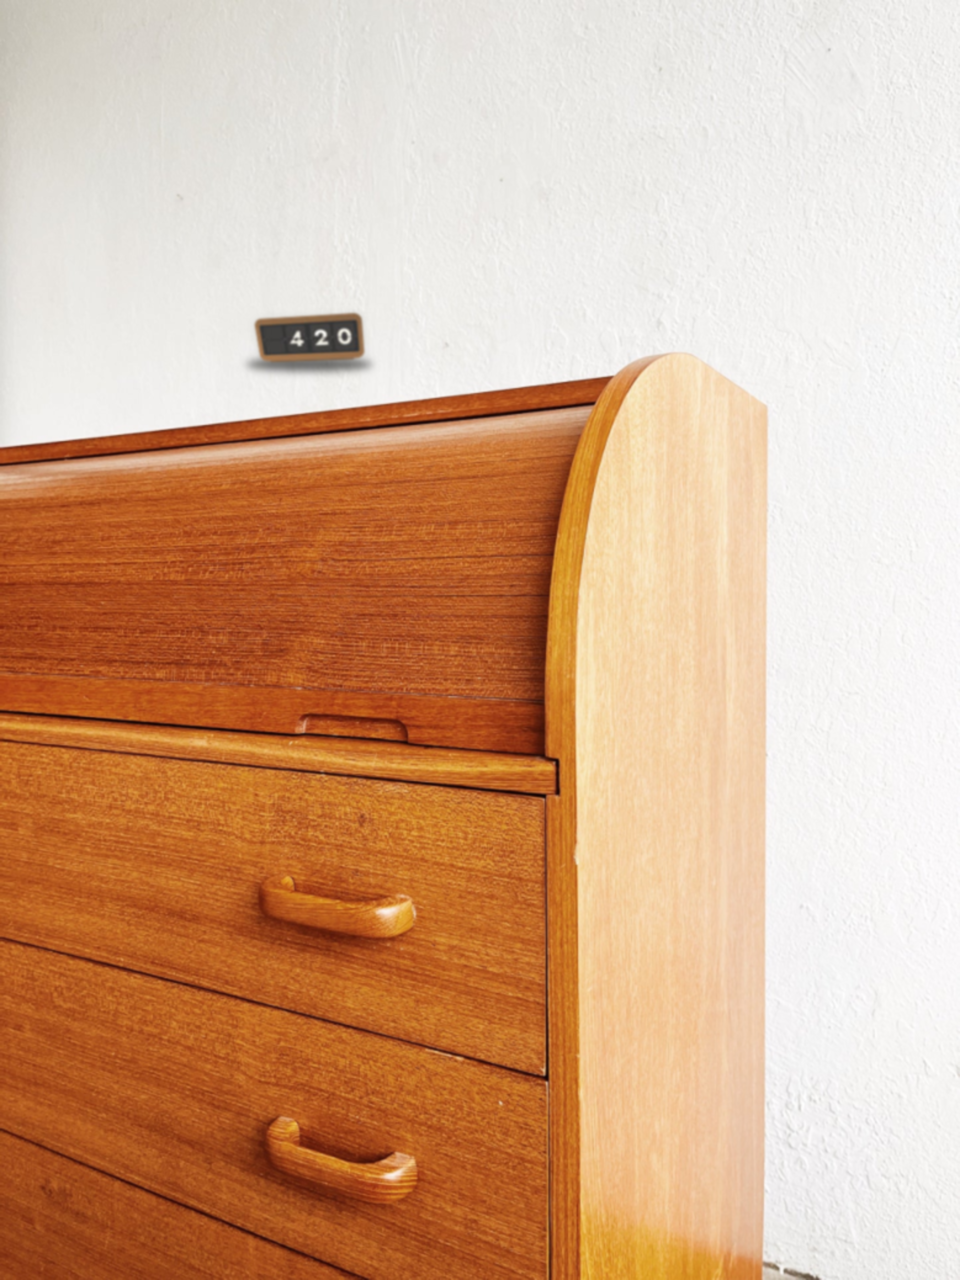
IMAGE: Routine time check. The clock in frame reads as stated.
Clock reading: 4:20
